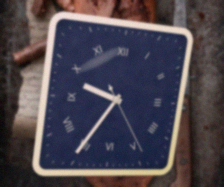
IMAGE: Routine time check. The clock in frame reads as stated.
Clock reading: 9:35:24
